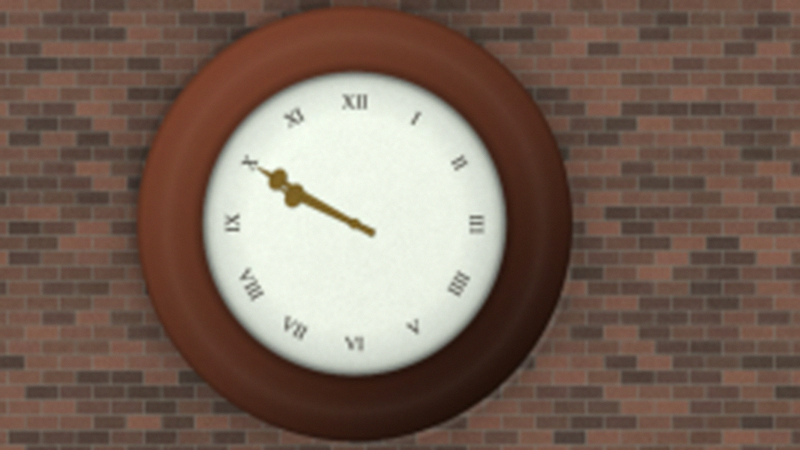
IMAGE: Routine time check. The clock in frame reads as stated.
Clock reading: 9:50
